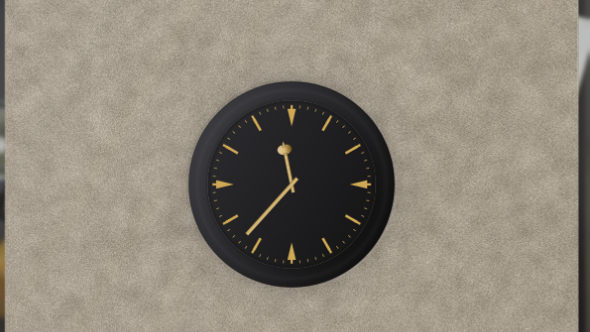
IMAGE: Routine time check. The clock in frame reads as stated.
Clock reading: 11:37
